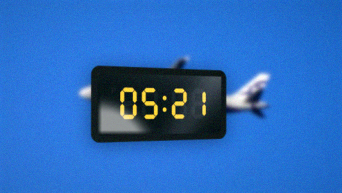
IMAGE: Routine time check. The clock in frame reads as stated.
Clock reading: 5:21
